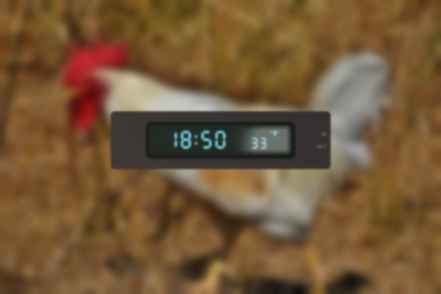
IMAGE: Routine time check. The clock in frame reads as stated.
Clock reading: 18:50
